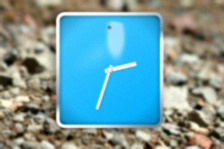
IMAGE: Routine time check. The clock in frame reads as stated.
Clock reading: 2:33
